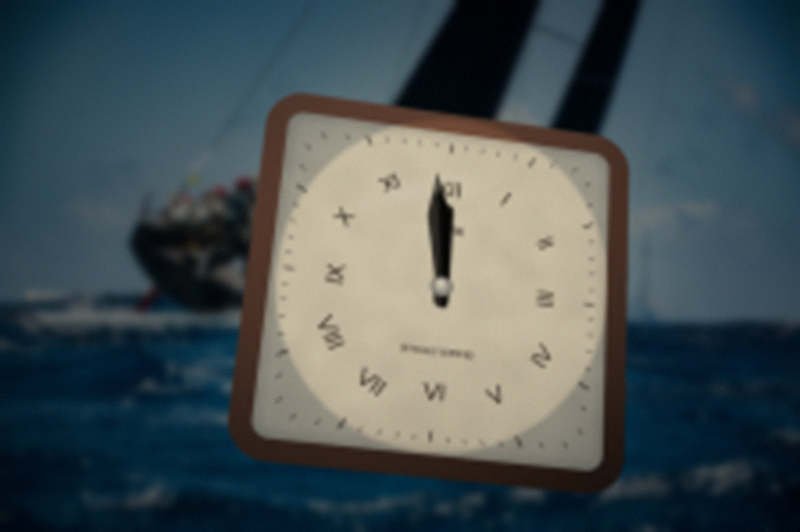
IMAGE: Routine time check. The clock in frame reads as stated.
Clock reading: 11:59
